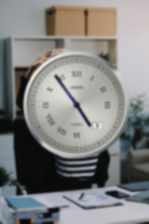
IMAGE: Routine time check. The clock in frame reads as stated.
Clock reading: 4:54
